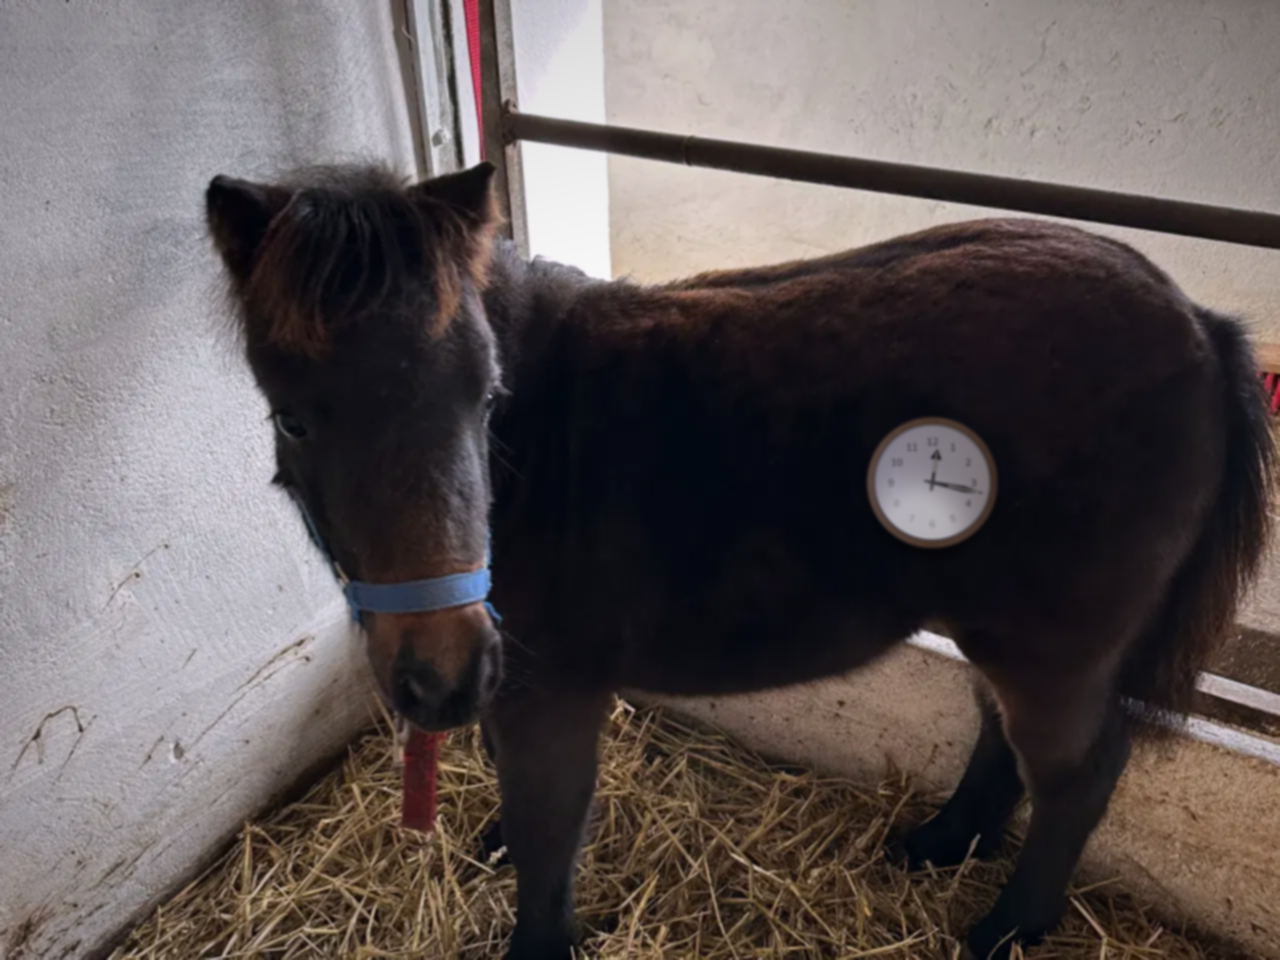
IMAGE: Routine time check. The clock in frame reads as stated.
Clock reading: 12:17
